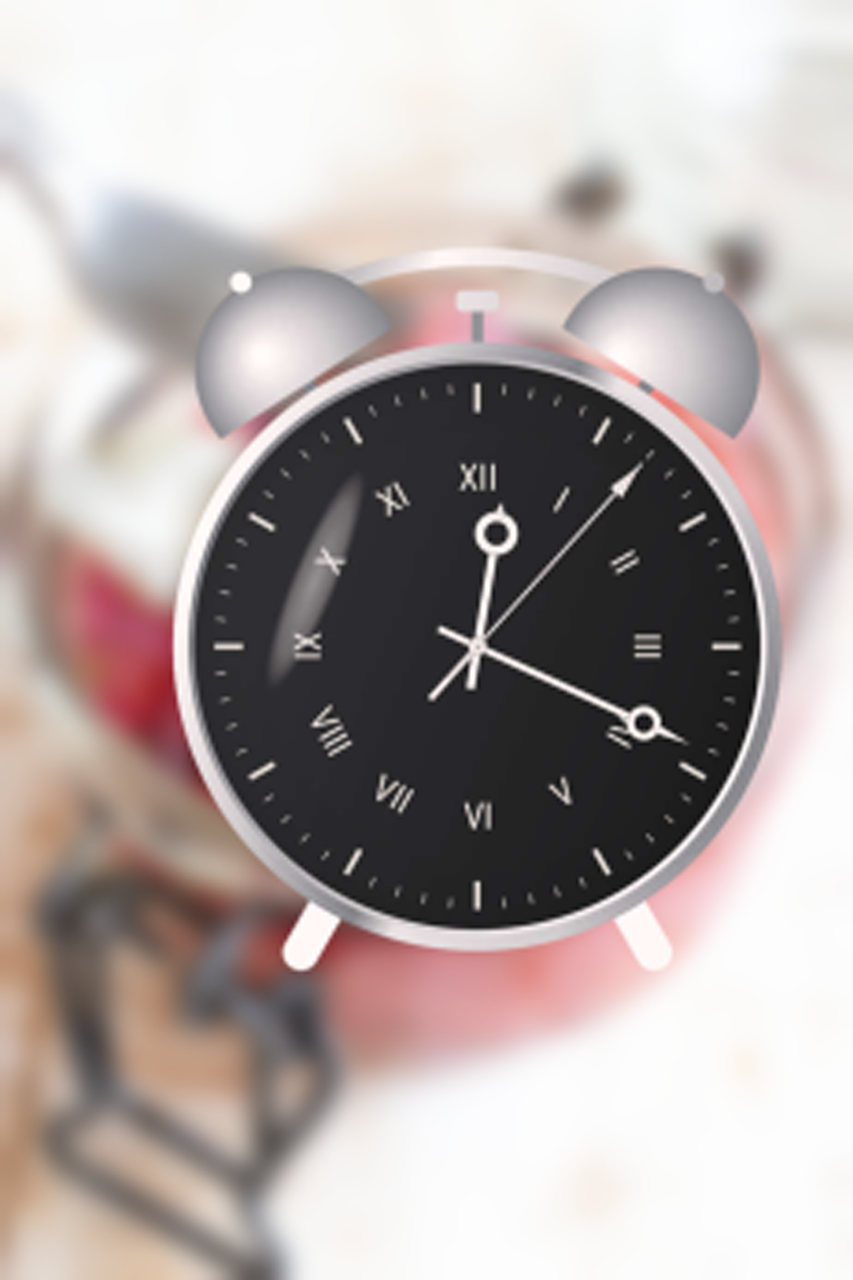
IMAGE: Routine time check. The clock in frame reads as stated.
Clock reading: 12:19:07
